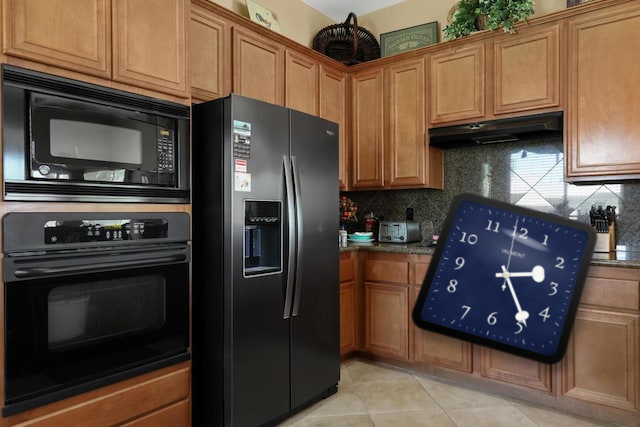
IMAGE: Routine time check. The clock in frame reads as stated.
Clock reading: 2:23:59
